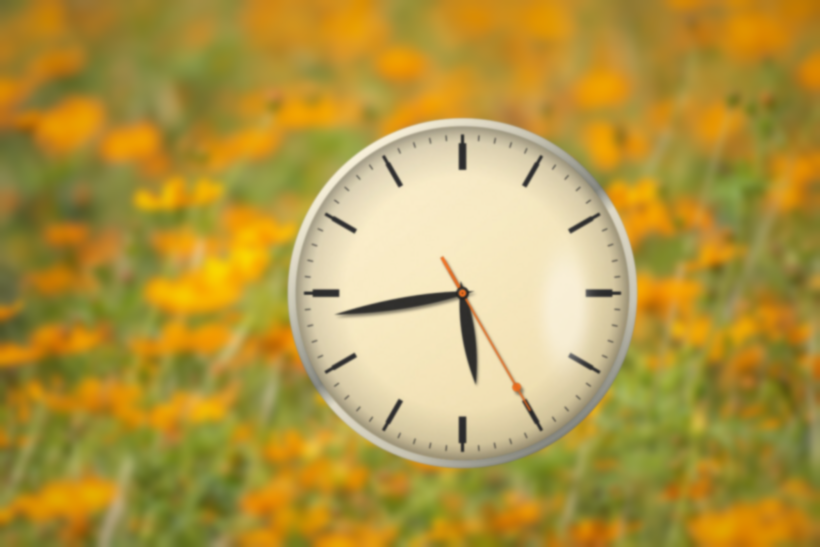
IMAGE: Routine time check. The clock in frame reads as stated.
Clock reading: 5:43:25
